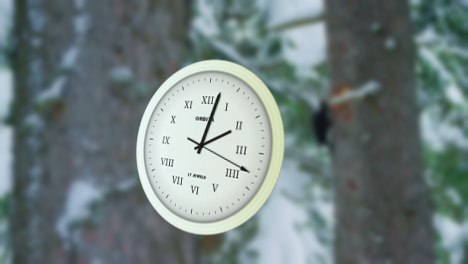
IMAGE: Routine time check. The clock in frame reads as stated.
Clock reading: 2:02:18
